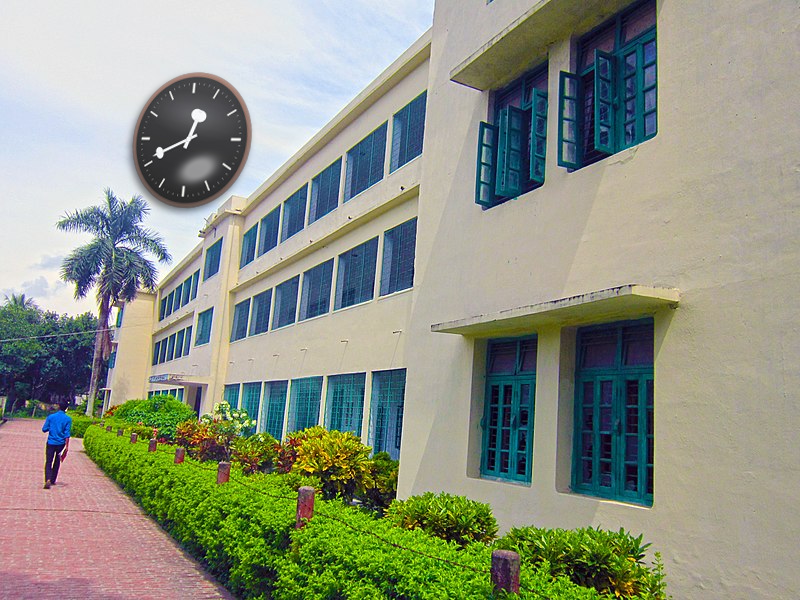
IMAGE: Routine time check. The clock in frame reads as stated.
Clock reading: 12:41
